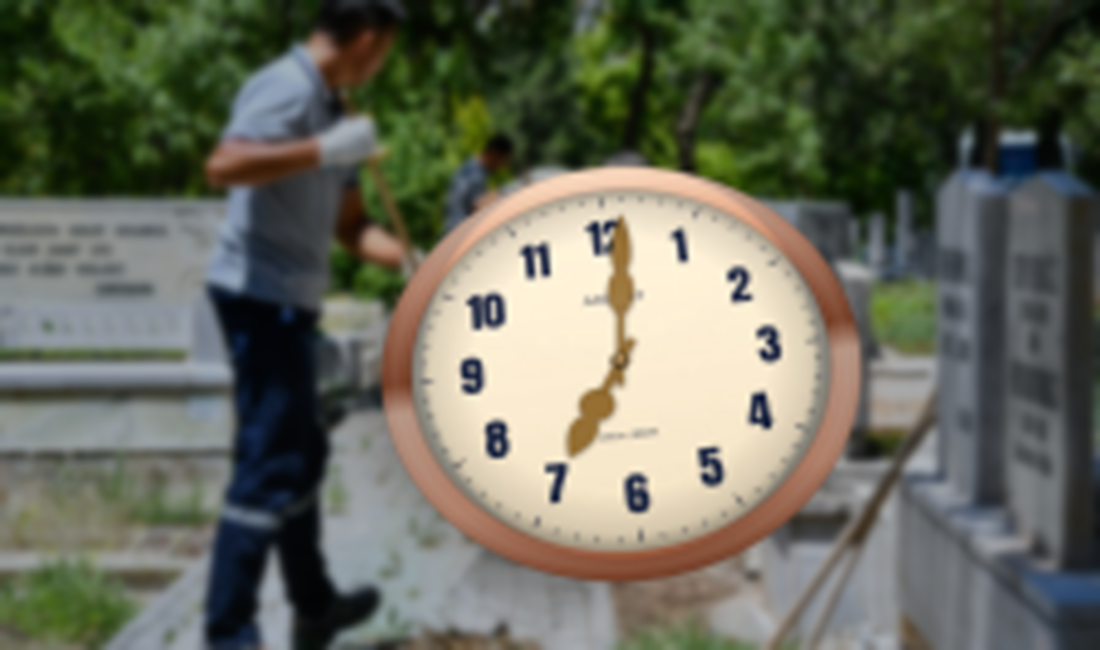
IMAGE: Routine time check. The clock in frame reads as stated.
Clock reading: 7:01
